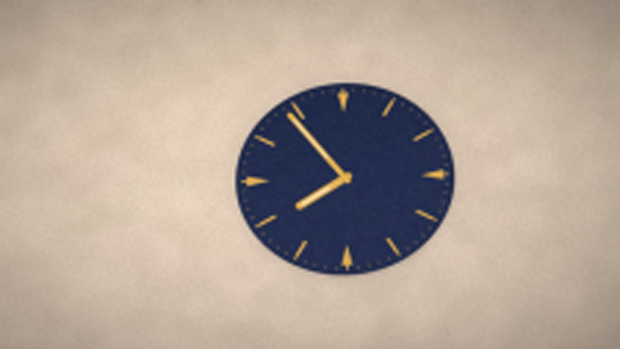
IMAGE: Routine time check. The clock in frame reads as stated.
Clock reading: 7:54
